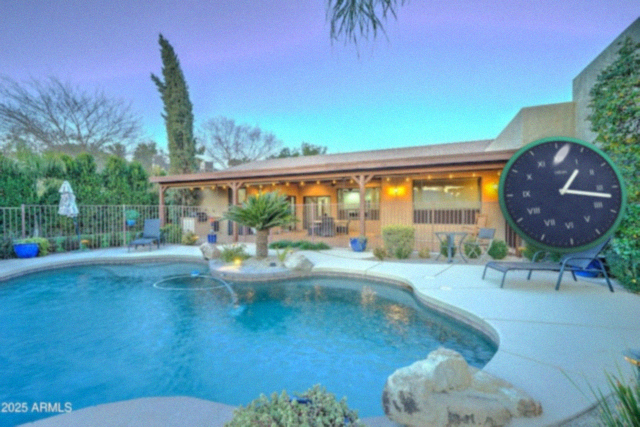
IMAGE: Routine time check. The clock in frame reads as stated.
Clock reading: 1:17
